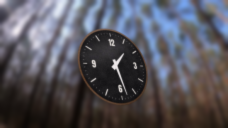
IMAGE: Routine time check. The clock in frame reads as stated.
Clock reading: 1:28
